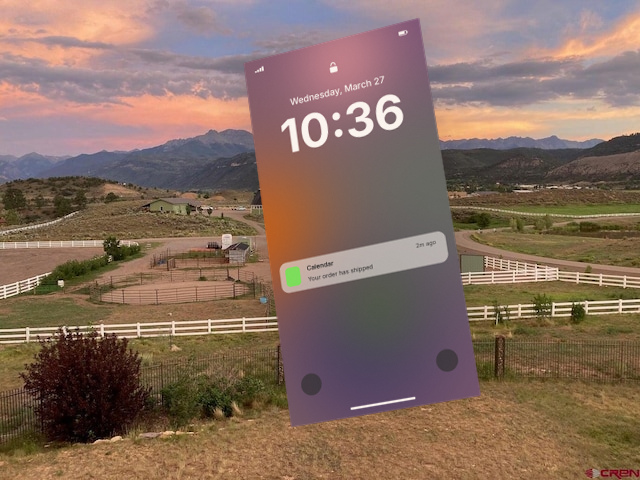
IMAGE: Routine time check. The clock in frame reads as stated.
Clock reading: 10:36
